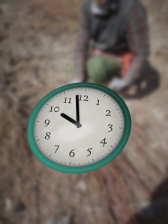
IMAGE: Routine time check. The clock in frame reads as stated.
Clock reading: 9:58
